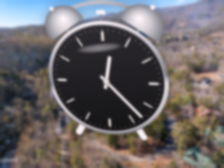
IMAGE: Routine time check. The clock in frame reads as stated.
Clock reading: 12:23
